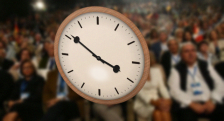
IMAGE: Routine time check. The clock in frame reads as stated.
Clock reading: 3:51
